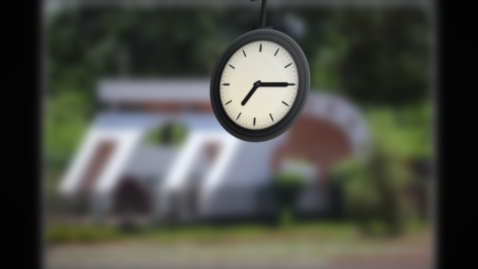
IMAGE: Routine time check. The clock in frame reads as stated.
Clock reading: 7:15
